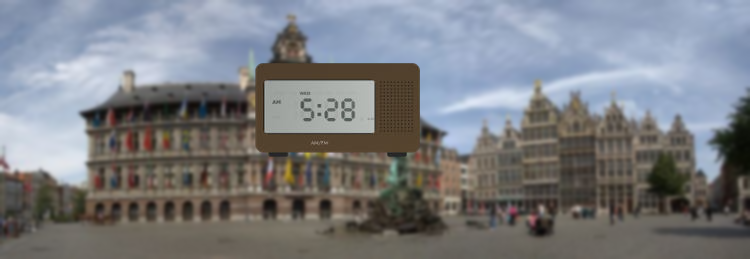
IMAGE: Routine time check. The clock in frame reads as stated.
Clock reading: 5:28
